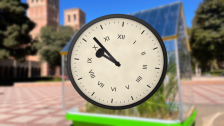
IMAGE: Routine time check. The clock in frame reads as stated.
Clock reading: 9:52
